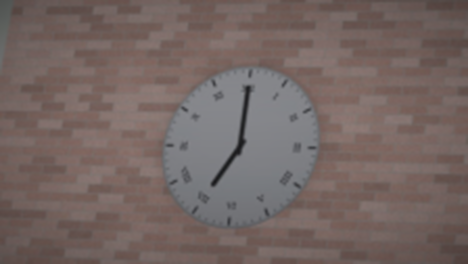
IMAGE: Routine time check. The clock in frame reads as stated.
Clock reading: 7:00
